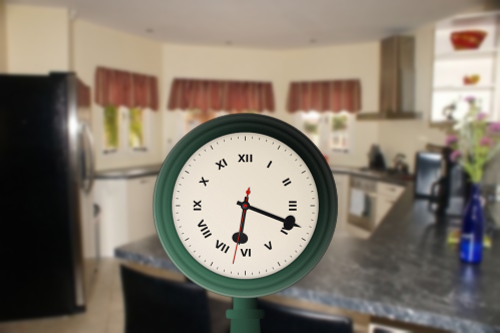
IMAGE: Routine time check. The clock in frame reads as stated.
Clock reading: 6:18:32
